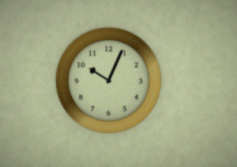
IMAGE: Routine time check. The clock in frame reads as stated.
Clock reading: 10:04
